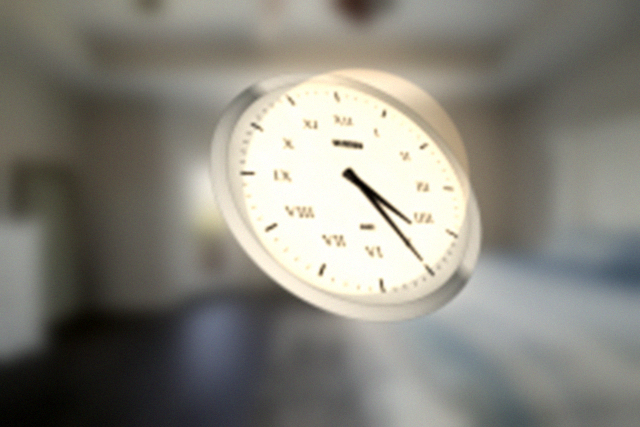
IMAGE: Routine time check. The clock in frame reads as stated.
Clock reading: 4:25
